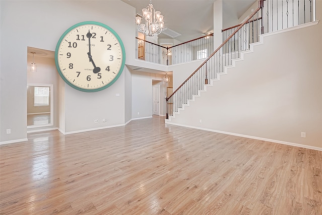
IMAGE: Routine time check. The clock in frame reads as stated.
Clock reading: 4:59
